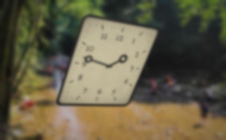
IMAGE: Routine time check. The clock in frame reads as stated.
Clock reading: 1:47
